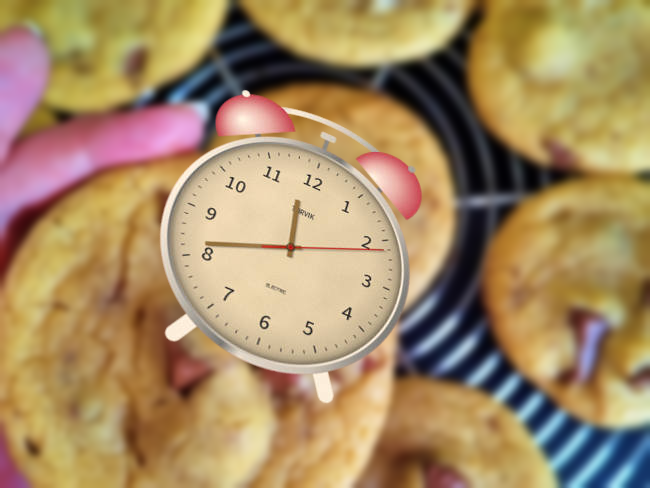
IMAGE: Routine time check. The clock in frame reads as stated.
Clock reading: 11:41:11
